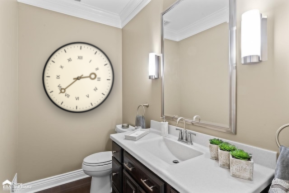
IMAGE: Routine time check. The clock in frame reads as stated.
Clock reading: 2:38
